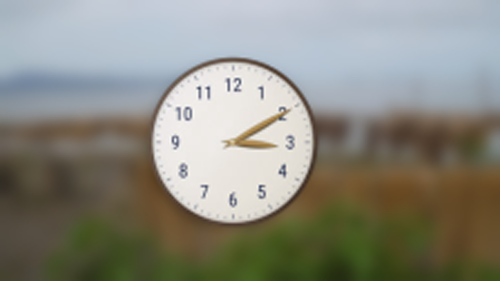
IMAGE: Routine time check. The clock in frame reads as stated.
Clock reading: 3:10
